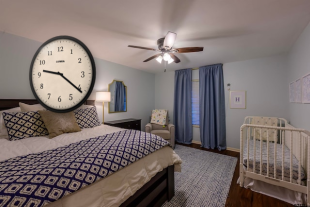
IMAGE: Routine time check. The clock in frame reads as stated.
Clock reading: 9:21
